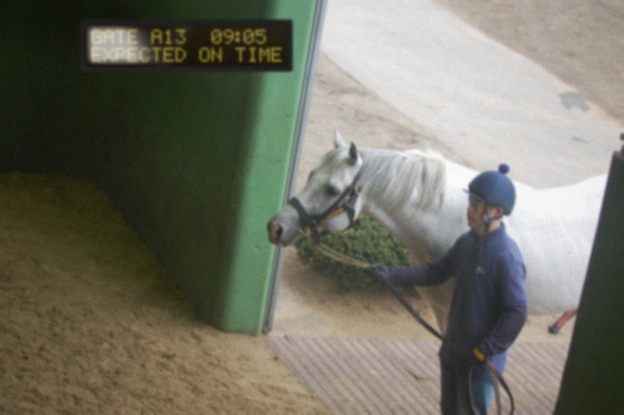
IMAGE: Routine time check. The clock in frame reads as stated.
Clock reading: 9:05
